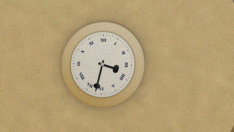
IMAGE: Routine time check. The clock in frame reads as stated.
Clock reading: 3:32
